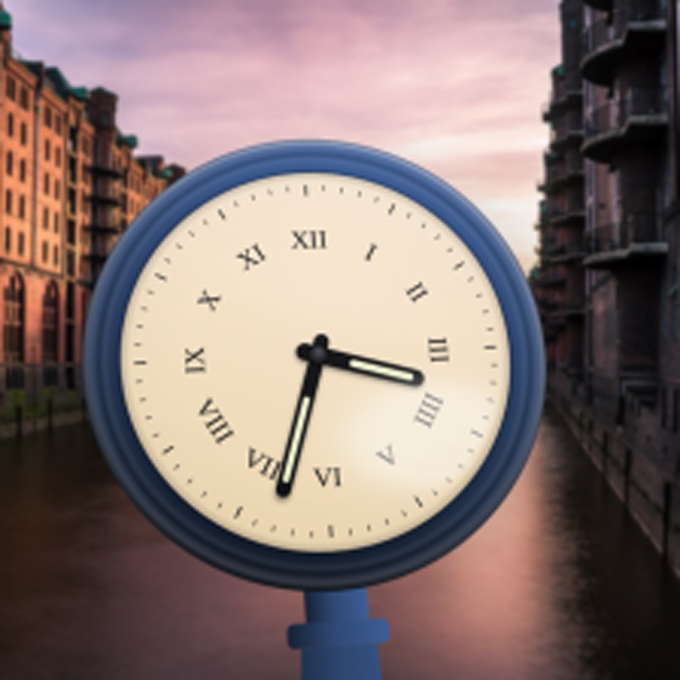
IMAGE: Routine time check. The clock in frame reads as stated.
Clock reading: 3:33
